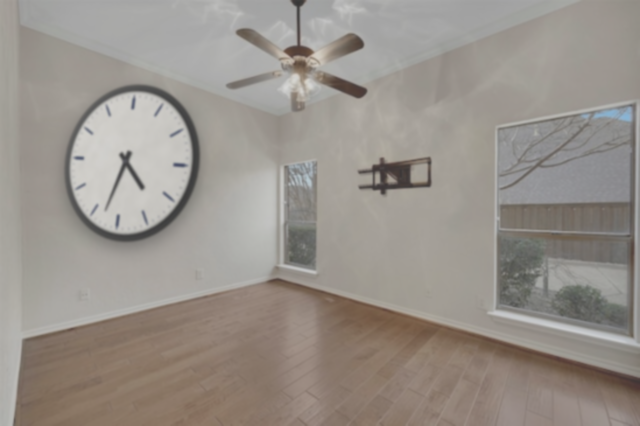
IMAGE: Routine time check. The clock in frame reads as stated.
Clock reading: 4:33
